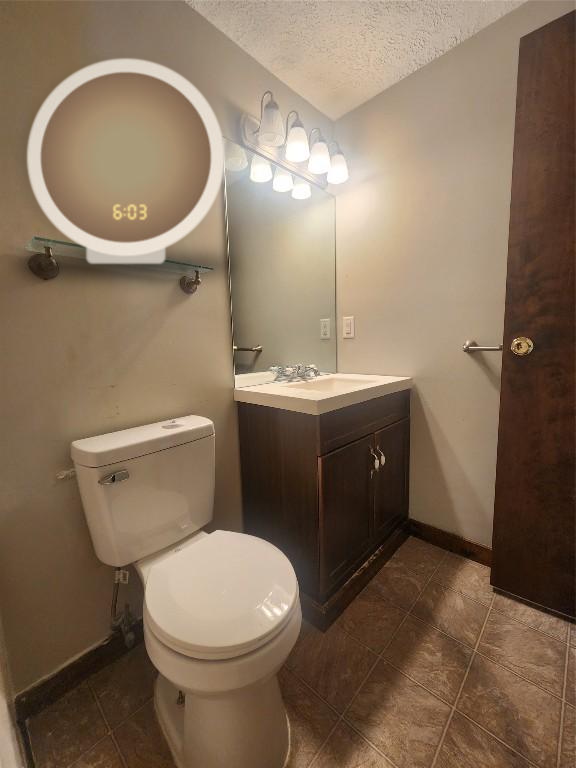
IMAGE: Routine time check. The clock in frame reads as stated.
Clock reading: 6:03
